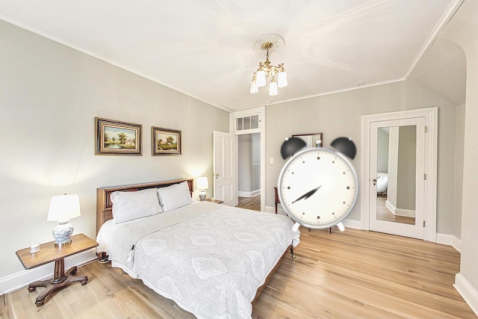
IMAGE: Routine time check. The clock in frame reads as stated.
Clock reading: 7:40
